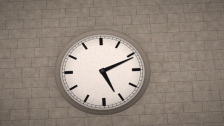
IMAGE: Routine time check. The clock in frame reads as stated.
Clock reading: 5:11
